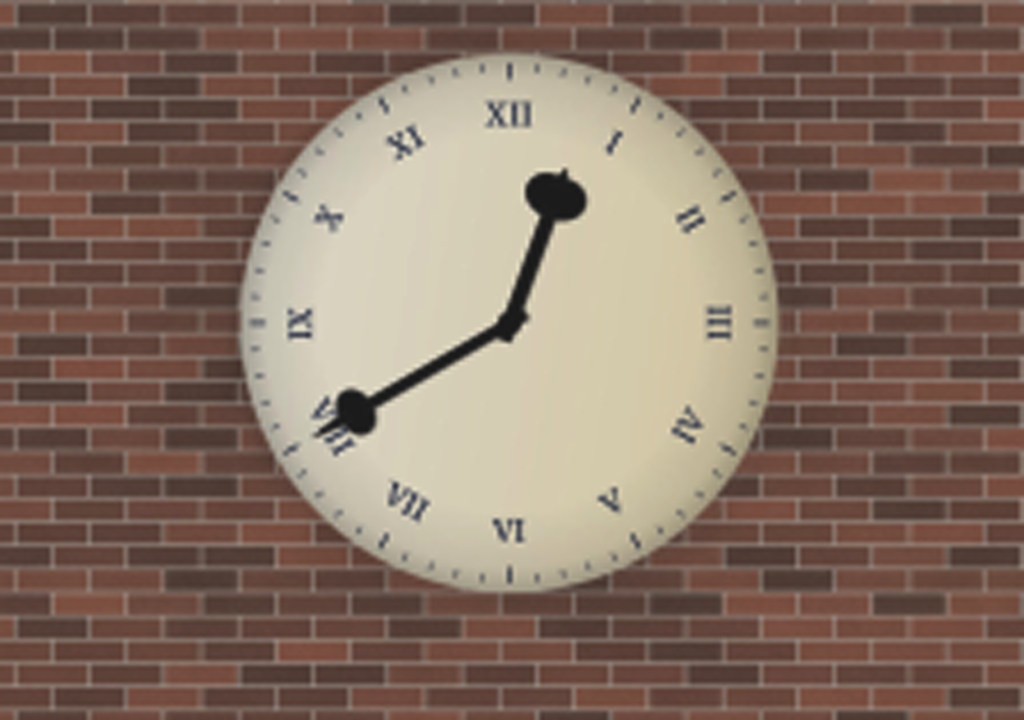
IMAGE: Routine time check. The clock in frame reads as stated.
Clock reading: 12:40
